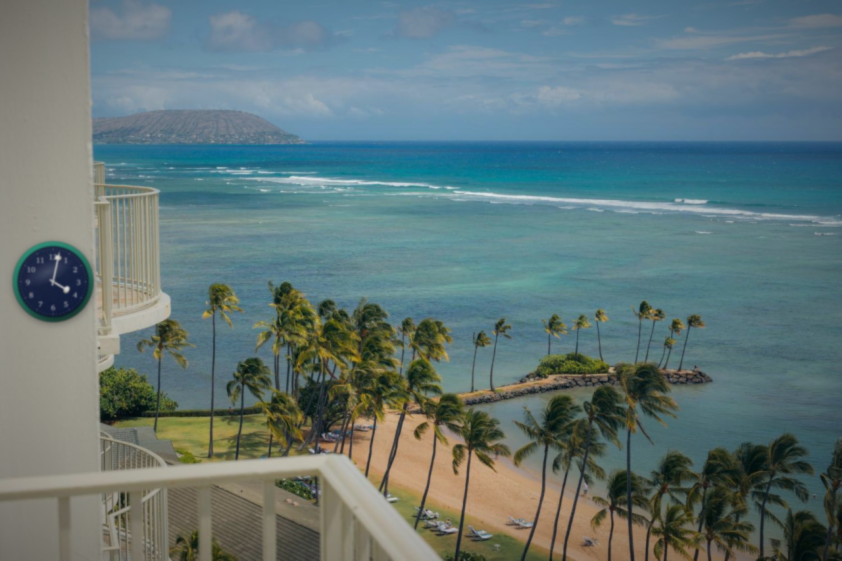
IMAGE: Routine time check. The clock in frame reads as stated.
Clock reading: 4:02
